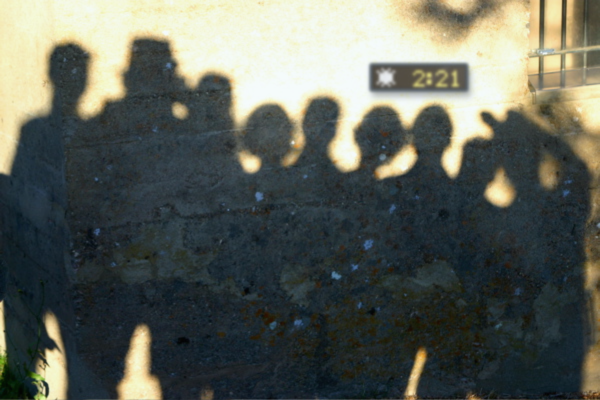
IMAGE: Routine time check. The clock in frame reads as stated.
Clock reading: 2:21
